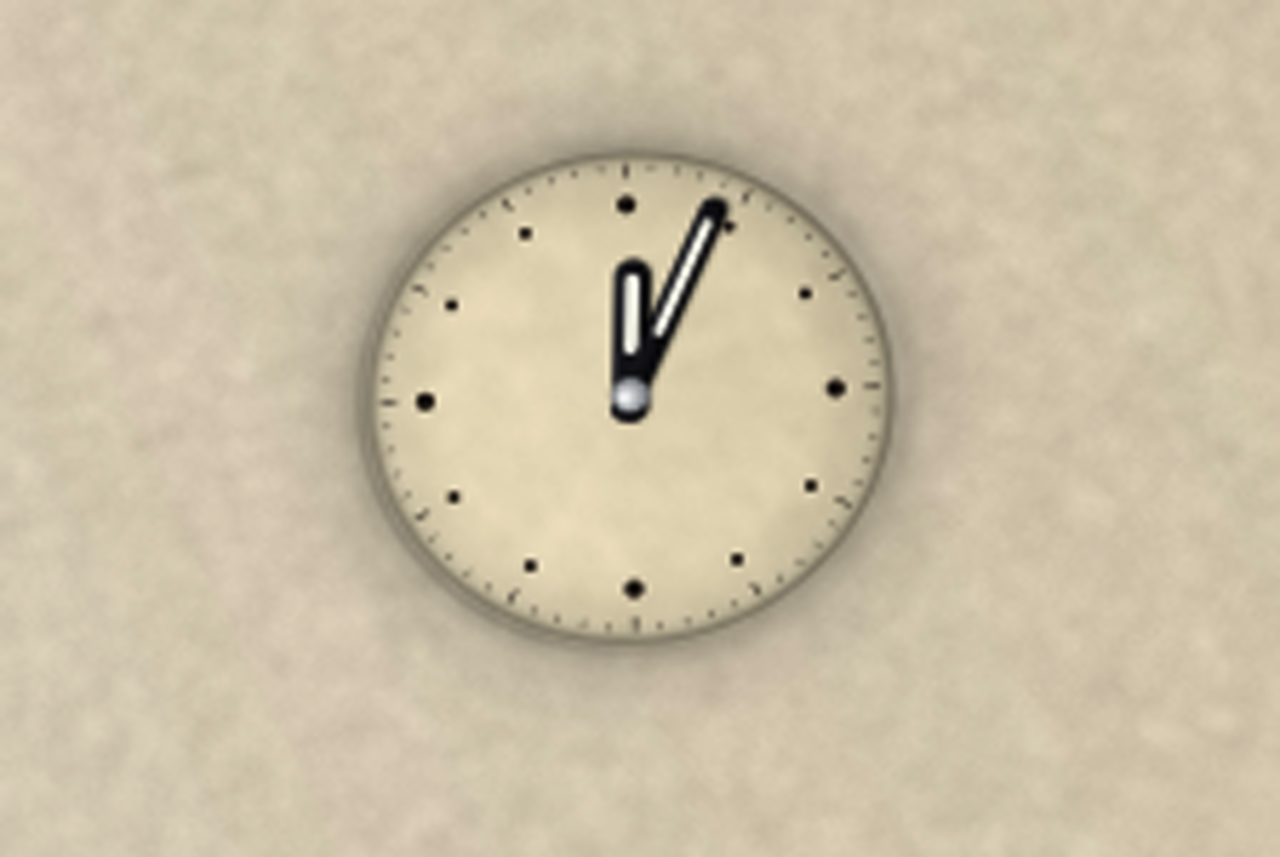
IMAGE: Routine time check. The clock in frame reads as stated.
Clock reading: 12:04
